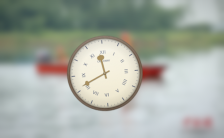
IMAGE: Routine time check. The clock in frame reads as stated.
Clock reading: 11:41
